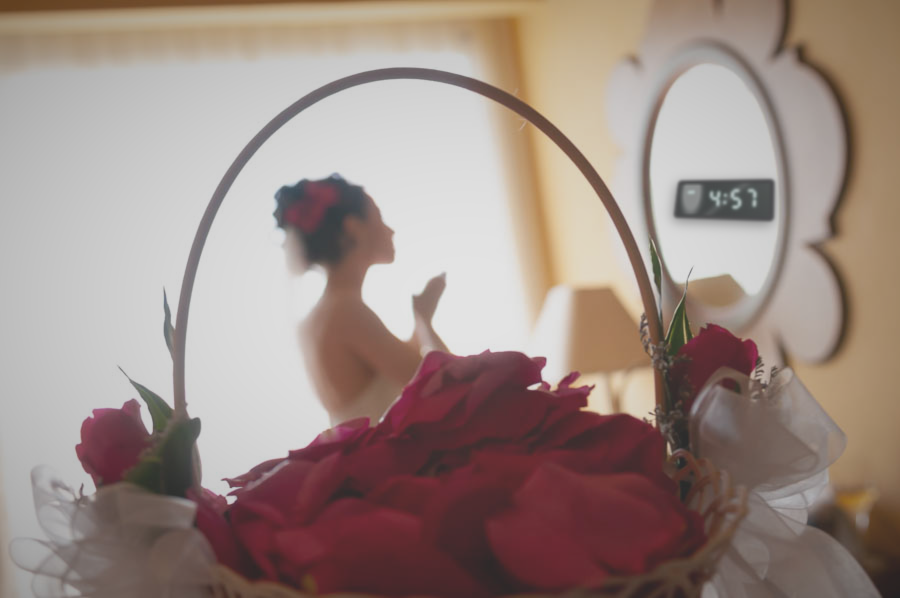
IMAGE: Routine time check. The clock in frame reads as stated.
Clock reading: 4:57
